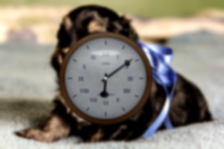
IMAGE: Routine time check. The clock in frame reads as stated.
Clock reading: 6:09
